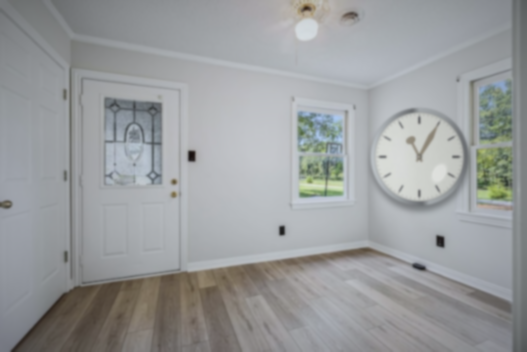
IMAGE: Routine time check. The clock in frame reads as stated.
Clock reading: 11:05
